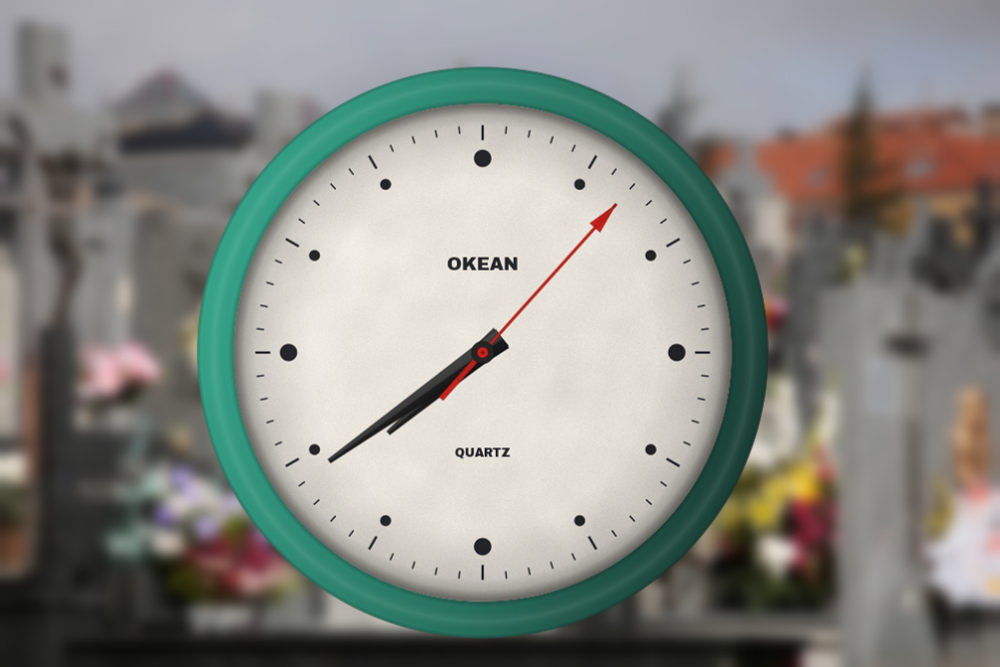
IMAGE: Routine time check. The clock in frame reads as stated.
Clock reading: 7:39:07
